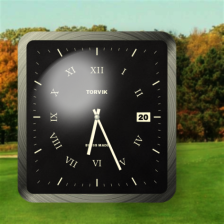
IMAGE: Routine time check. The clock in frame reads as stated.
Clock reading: 6:26
